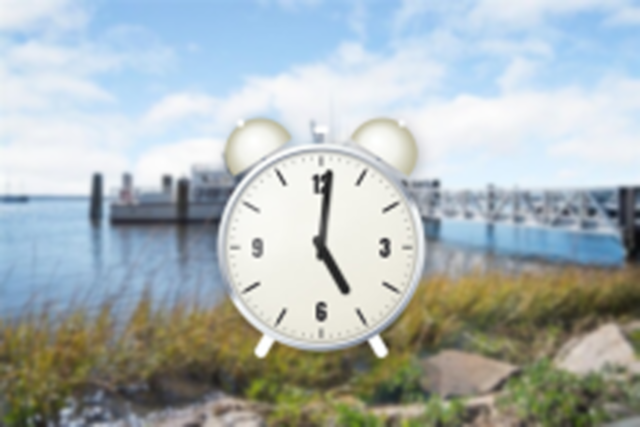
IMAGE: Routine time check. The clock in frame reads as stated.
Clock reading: 5:01
